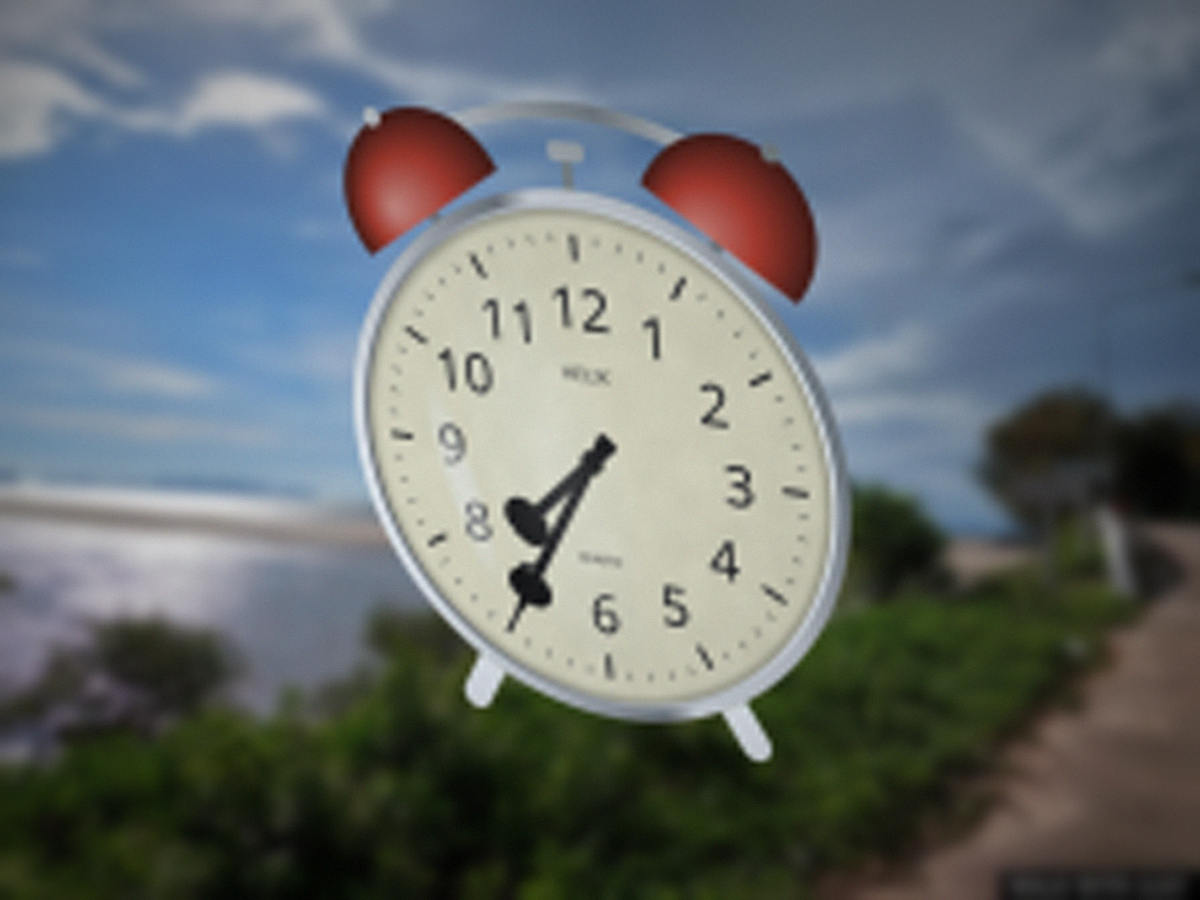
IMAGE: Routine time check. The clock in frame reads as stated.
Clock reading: 7:35
